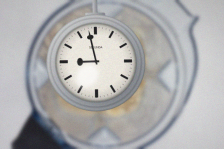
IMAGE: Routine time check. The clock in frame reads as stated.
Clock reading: 8:58
